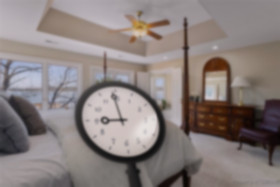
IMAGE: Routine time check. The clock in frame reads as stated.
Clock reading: 8:59
